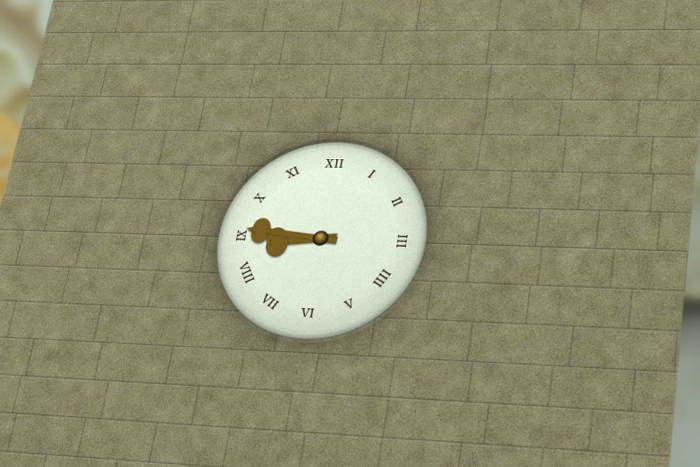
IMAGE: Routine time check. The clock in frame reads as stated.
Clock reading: 8:46
